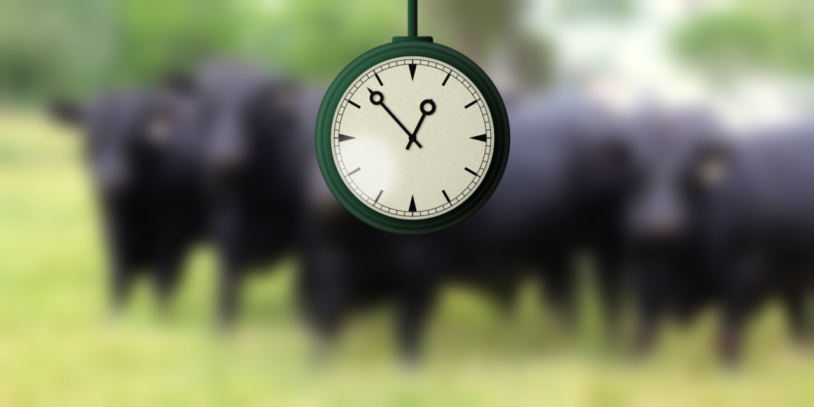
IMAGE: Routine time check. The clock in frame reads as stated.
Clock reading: 12:53
